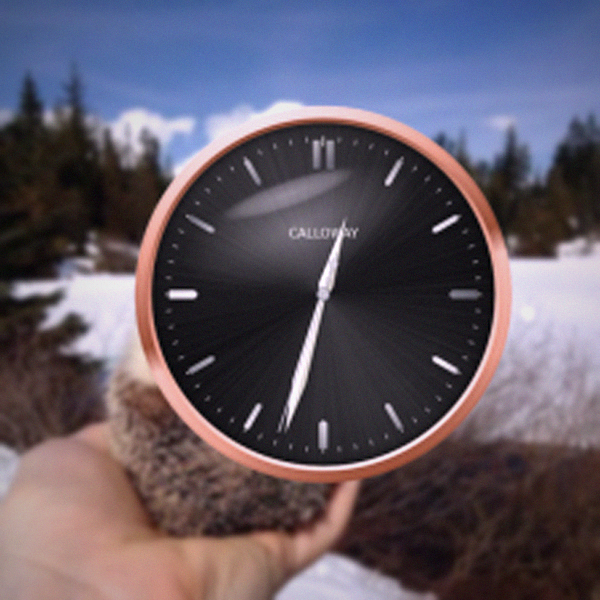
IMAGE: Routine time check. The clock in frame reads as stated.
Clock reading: 12:32:33
